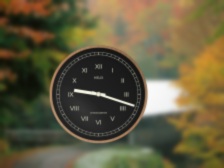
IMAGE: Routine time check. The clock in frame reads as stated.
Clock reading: 9:18
